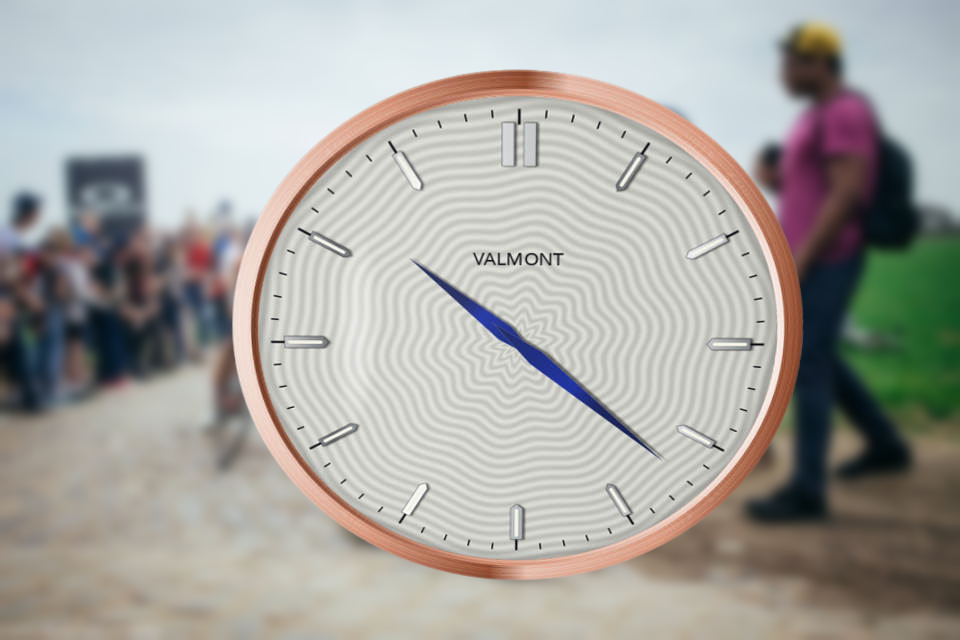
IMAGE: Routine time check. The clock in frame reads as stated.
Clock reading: 10:22
